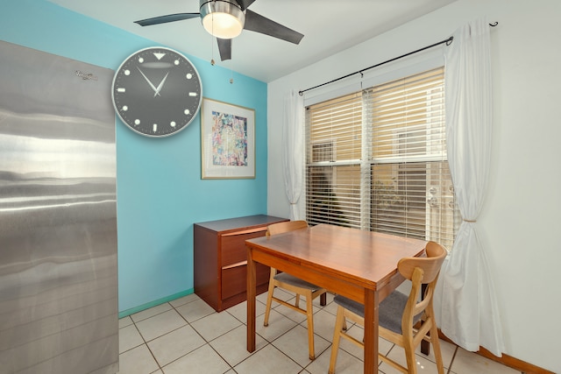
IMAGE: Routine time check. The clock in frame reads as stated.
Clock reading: 12:53
